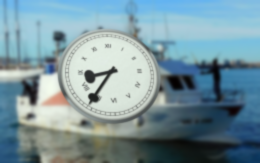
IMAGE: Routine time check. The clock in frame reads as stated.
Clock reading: 8:36
